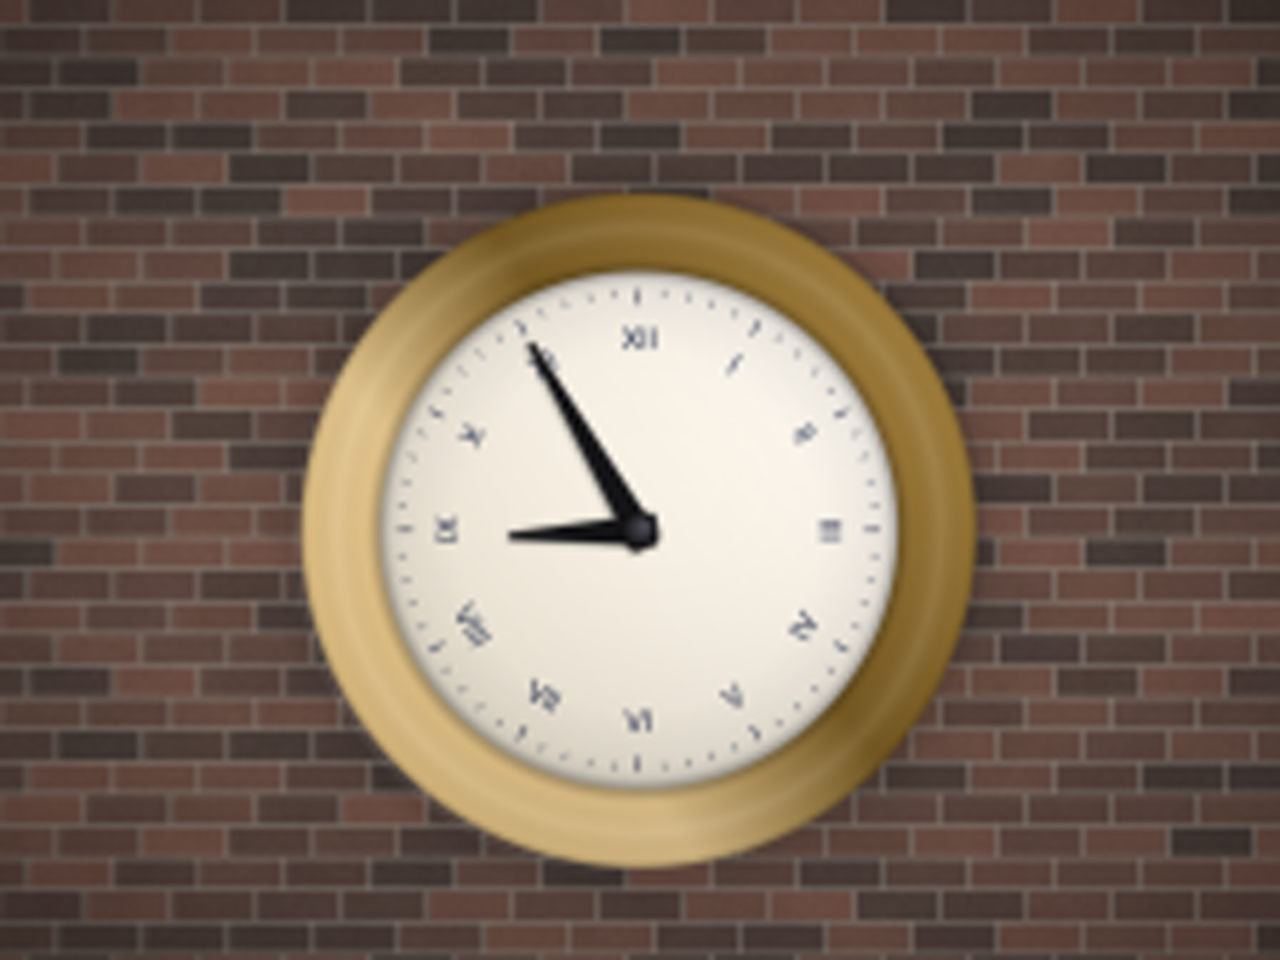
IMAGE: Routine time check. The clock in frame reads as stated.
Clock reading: 8:55
